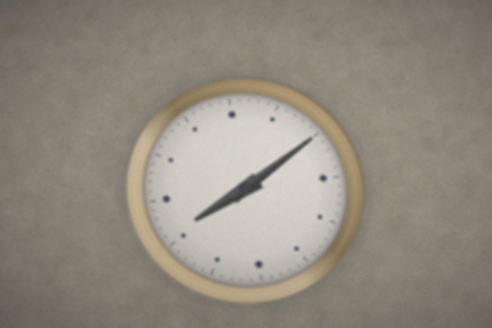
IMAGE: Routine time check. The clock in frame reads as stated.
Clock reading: 8:10
